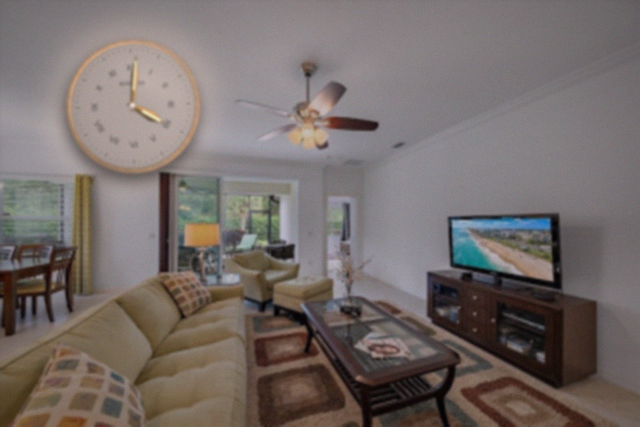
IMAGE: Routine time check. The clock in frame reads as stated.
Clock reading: 4:01
